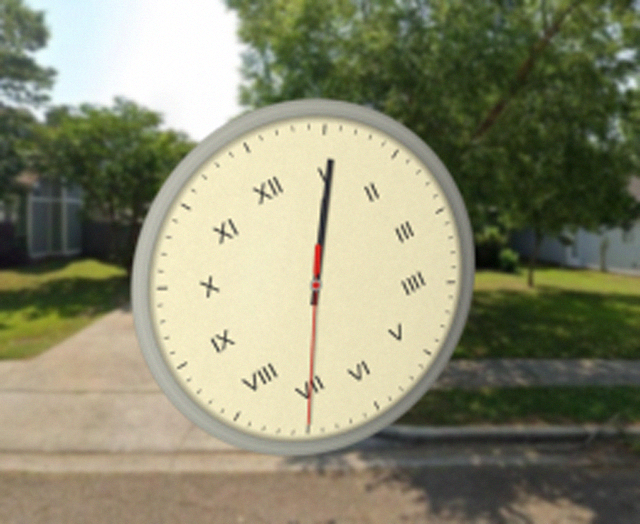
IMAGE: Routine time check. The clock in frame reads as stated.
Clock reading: 1:05:35
